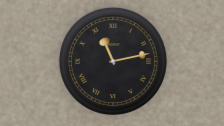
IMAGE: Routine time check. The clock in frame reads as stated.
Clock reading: 11:13
